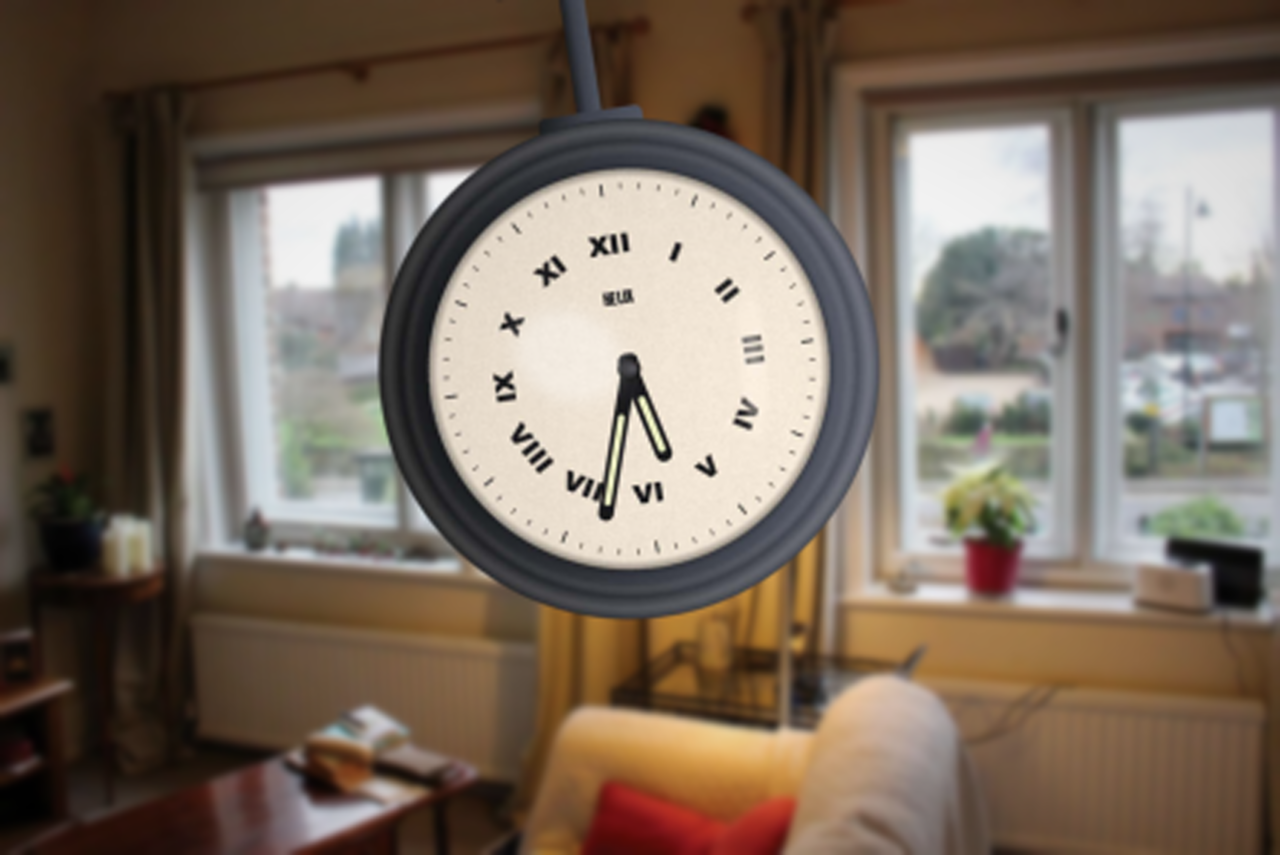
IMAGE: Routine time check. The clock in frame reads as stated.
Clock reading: 5:33
